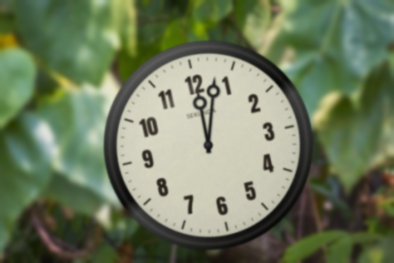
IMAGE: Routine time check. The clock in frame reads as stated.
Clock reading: 12:03
